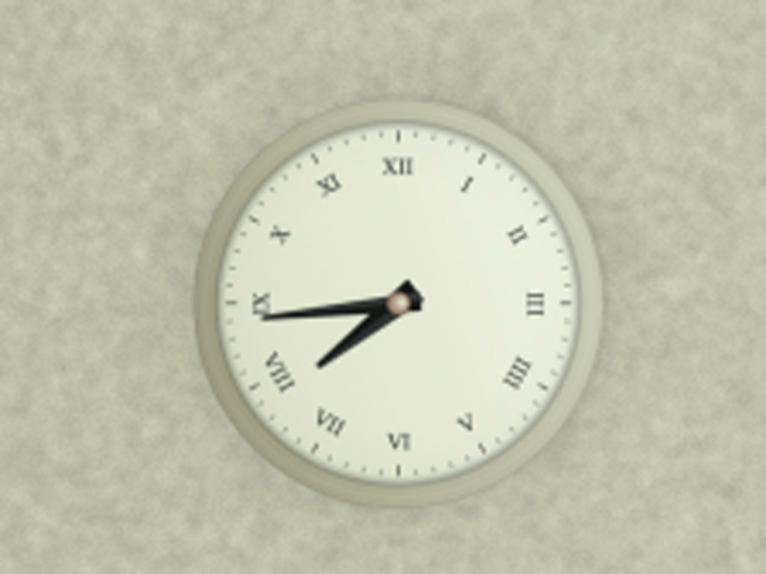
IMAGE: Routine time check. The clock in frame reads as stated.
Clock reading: 7:44
